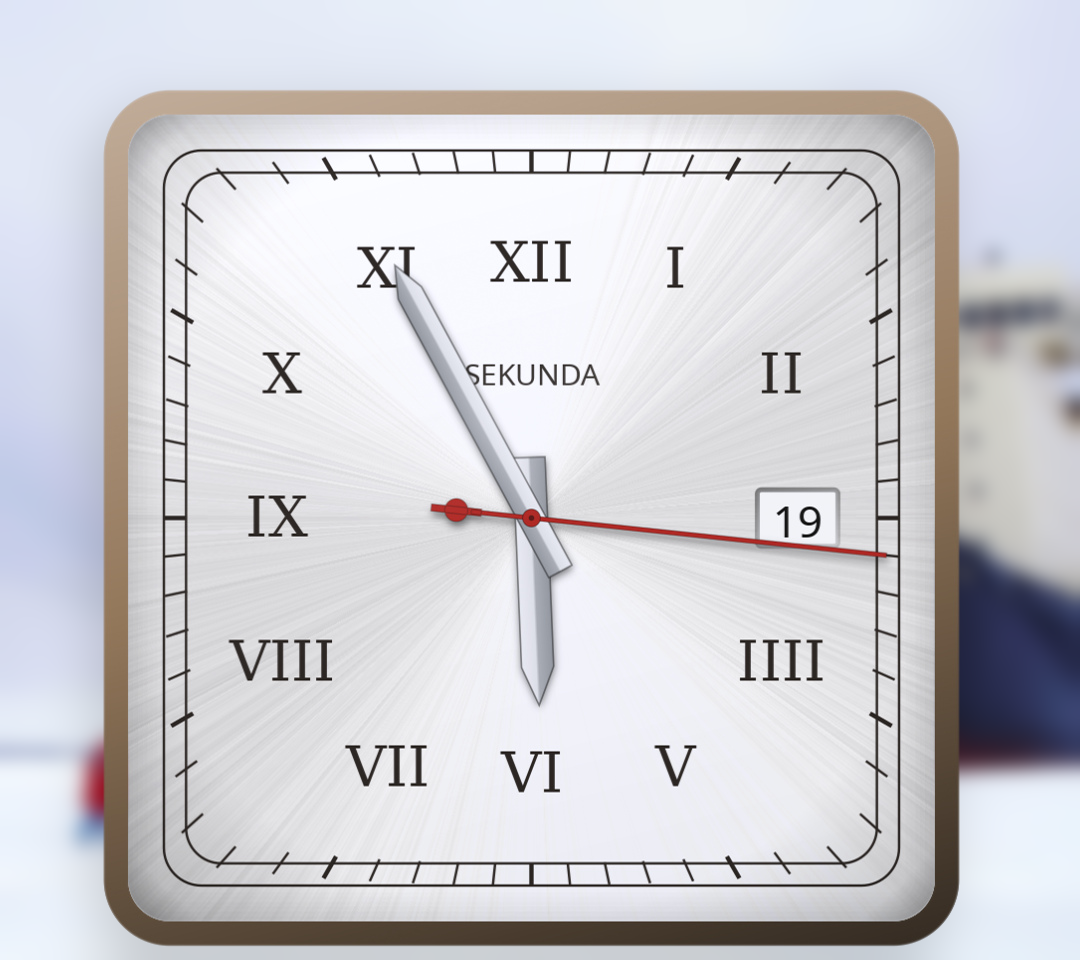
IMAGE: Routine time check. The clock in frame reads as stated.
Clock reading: 5:55:16
